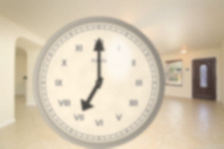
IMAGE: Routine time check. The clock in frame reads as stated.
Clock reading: 7:00
